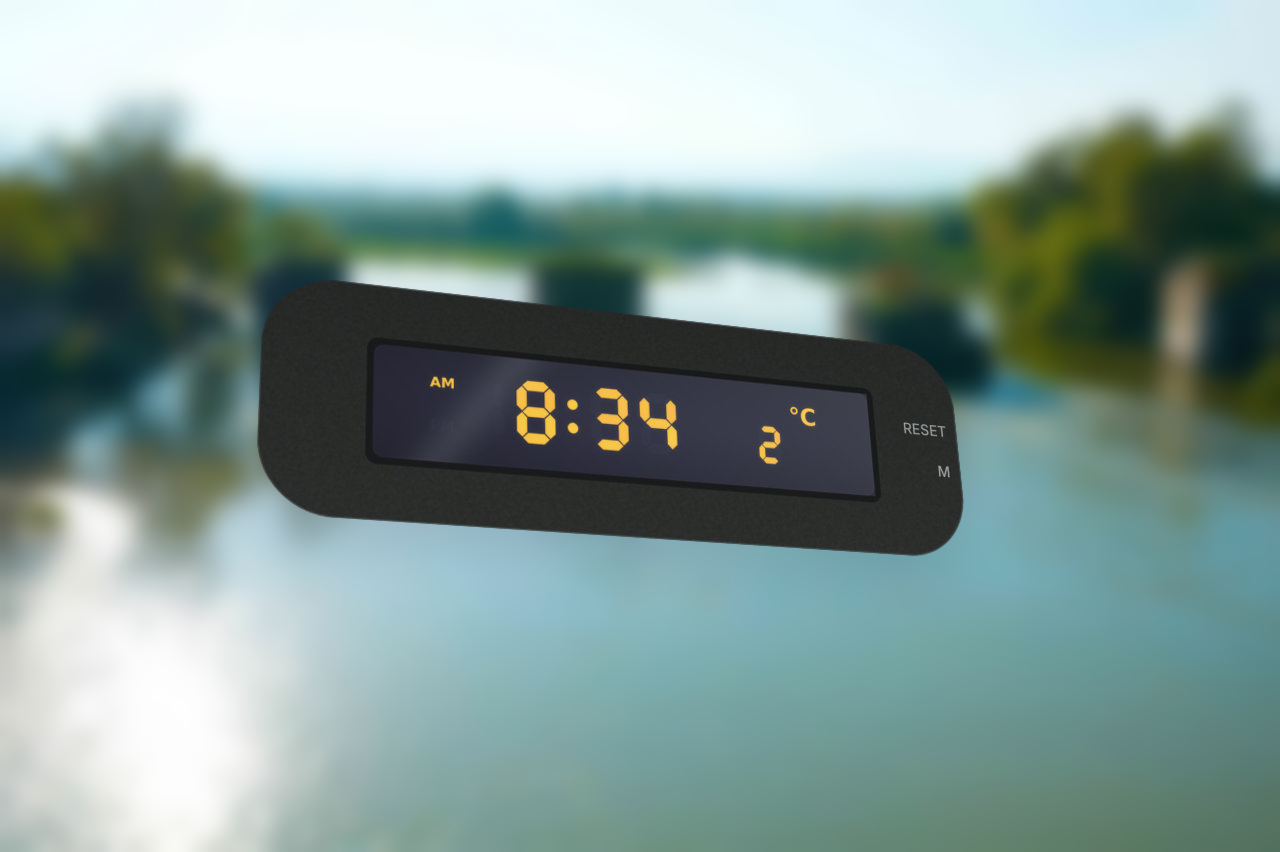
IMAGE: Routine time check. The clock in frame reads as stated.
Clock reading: 8:34
